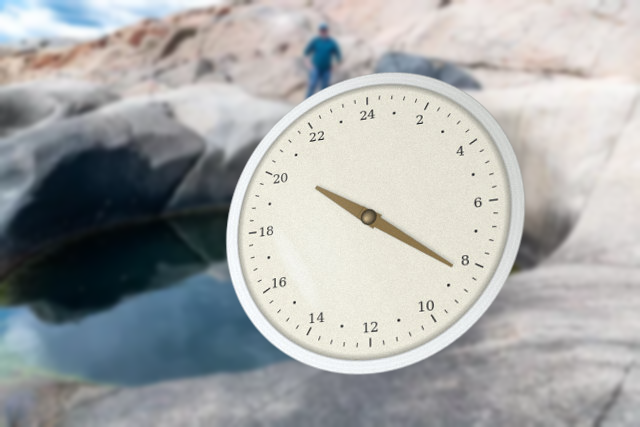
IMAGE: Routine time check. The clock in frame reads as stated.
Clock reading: 20:21
